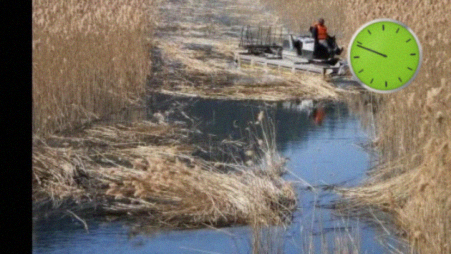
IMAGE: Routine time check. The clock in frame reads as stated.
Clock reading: 9:49
